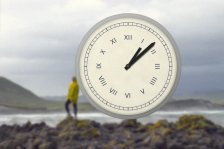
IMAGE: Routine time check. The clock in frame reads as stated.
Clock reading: 1:08
